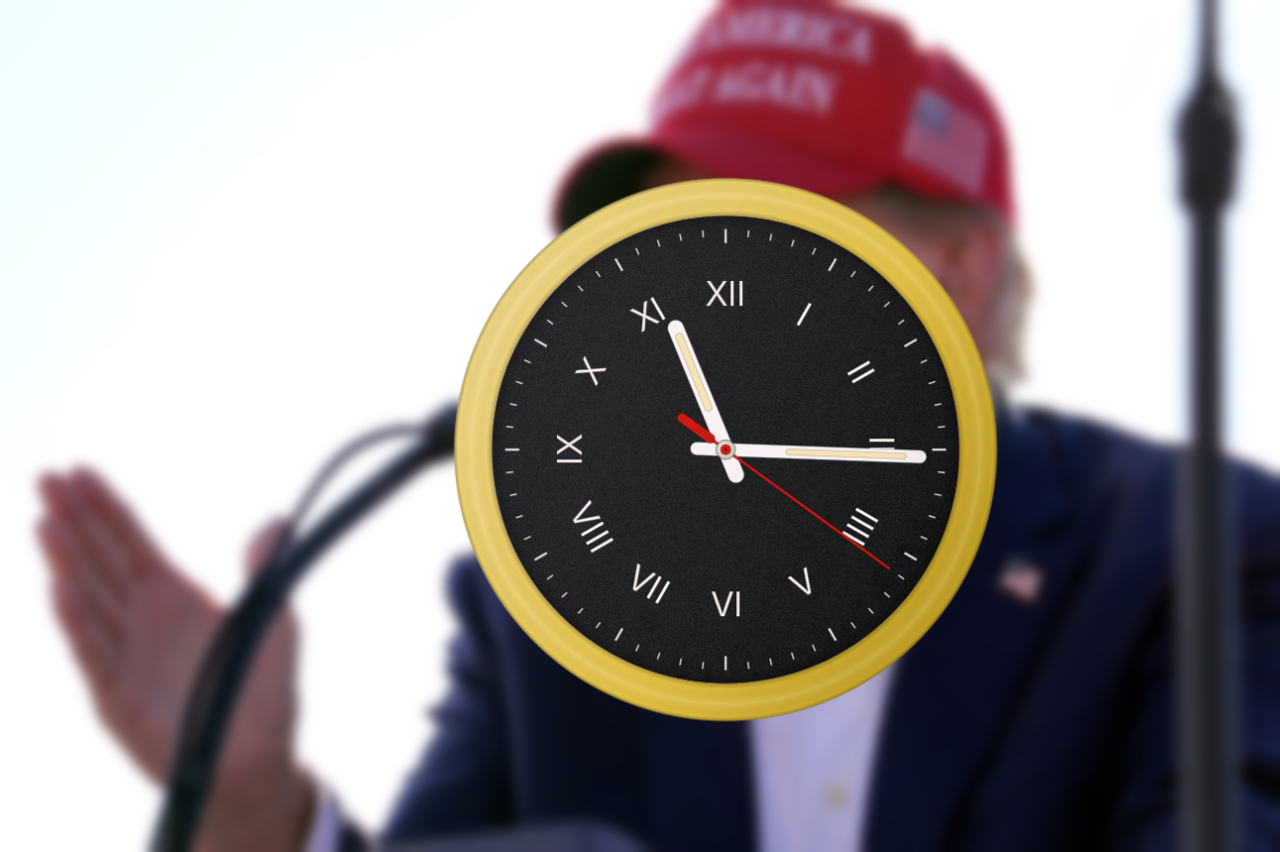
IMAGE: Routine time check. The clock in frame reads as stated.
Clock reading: 11:15:21
